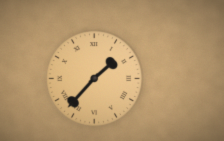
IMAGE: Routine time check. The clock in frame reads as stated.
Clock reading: 1:37
